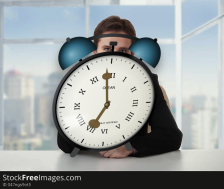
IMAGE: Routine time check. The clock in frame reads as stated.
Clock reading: 6:59
